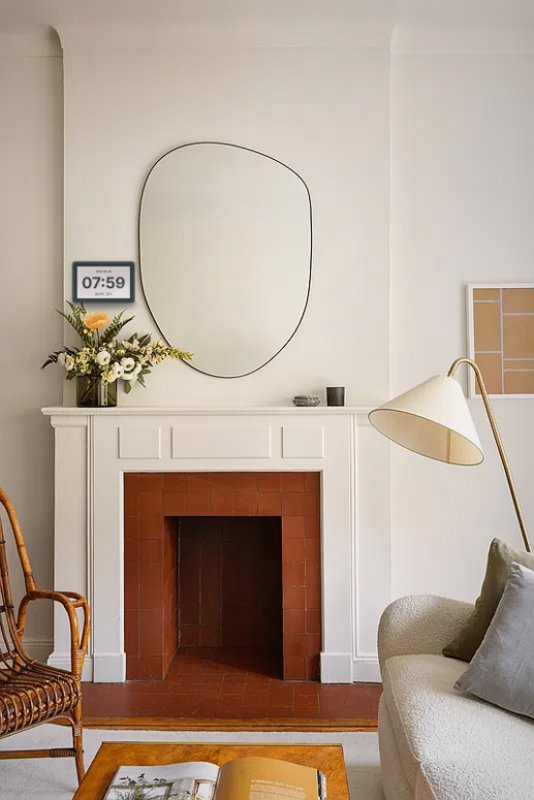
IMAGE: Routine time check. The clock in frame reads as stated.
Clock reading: 7:59
